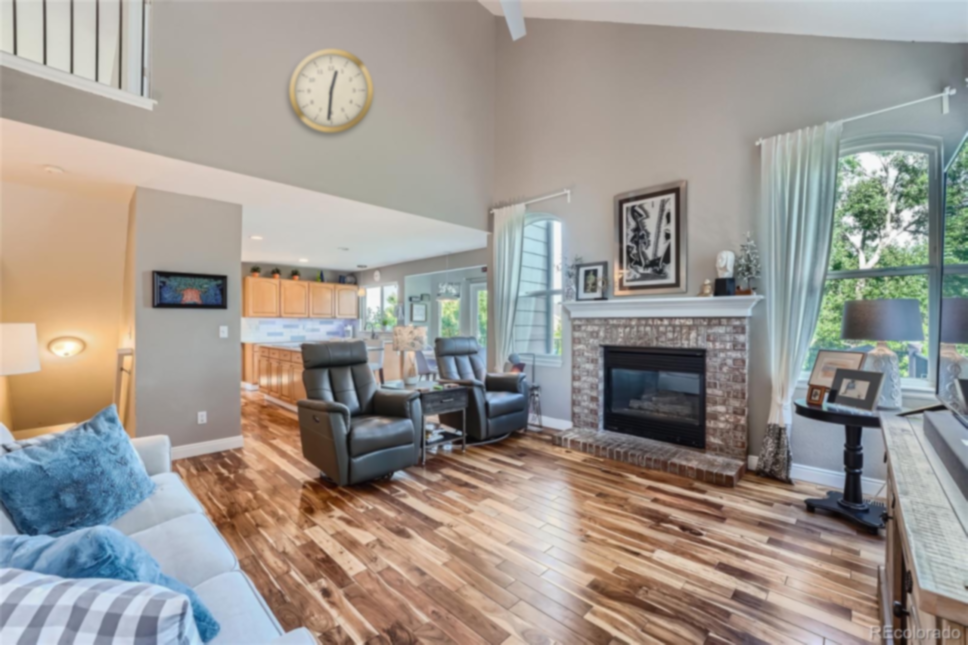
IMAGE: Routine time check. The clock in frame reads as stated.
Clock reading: 12:31
